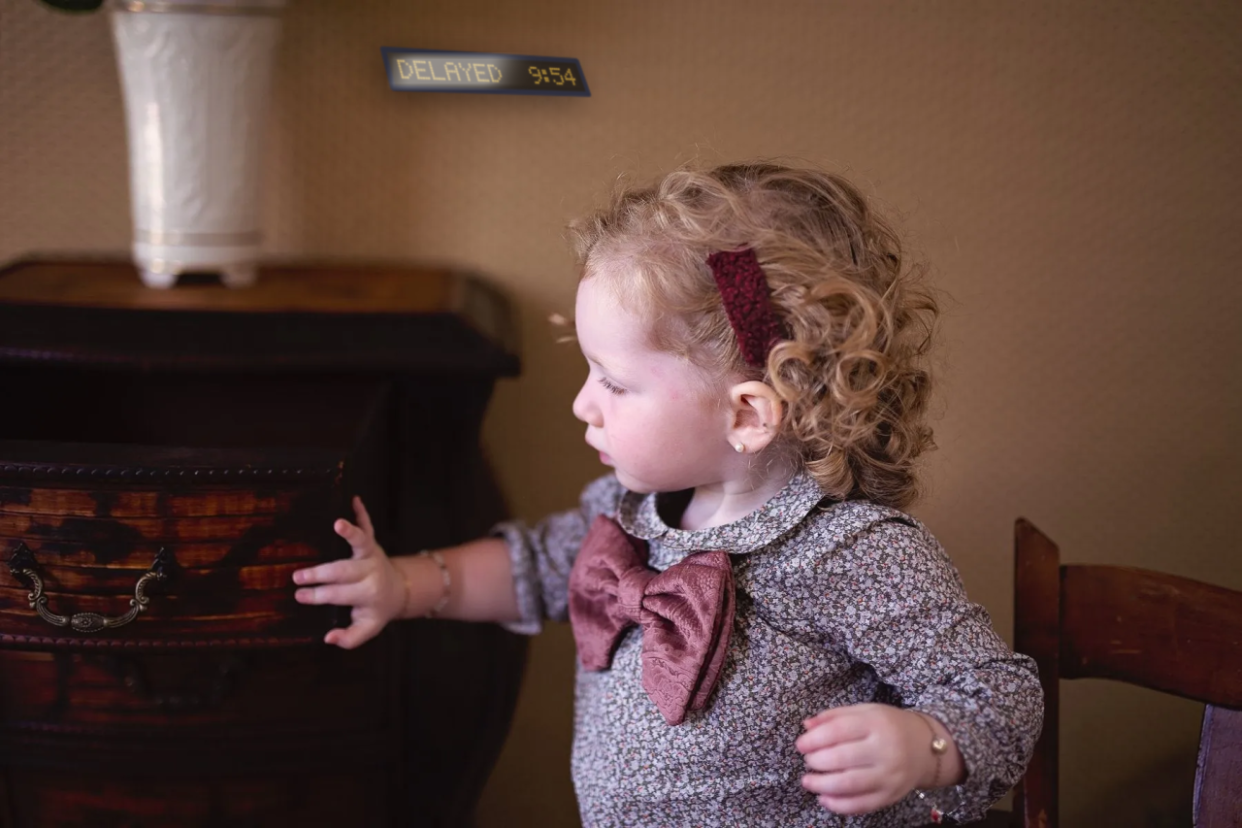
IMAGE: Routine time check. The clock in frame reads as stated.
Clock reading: 9:54
